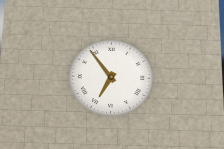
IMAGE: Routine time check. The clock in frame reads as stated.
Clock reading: 6:54
